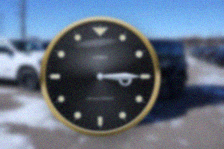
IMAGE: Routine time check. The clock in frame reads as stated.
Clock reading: 3:15
